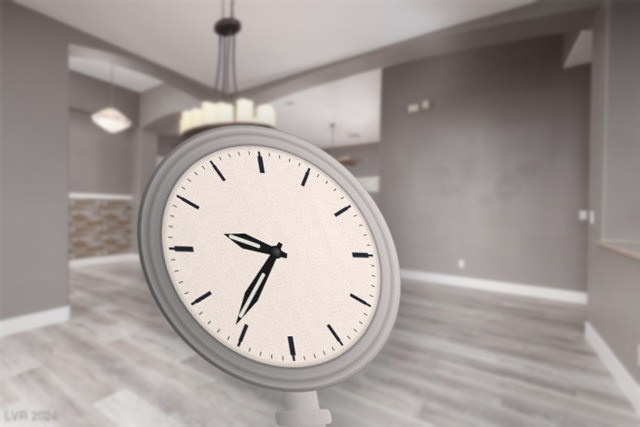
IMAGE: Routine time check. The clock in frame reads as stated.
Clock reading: 9:36
